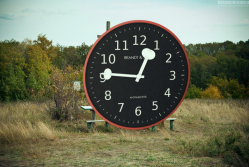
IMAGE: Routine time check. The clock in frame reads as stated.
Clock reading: 12:46
